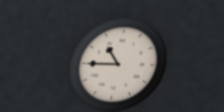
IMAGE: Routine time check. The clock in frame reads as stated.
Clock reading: 10:45
